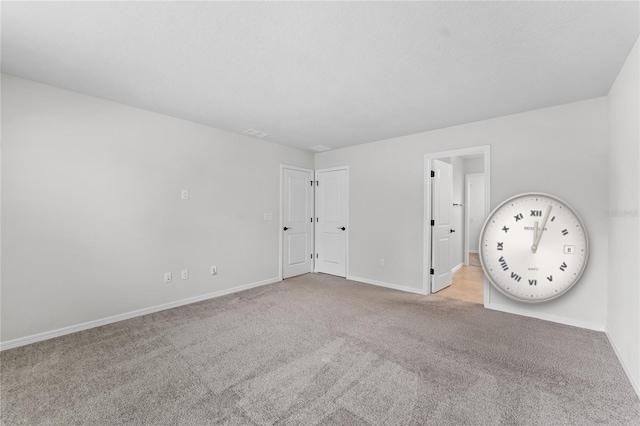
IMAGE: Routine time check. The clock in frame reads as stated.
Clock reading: 12:03
